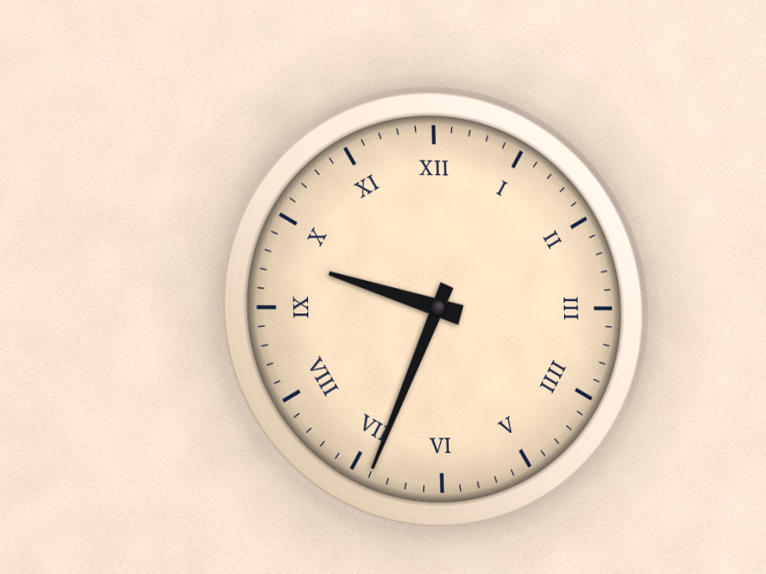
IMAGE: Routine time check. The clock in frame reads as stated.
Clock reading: 9:34
